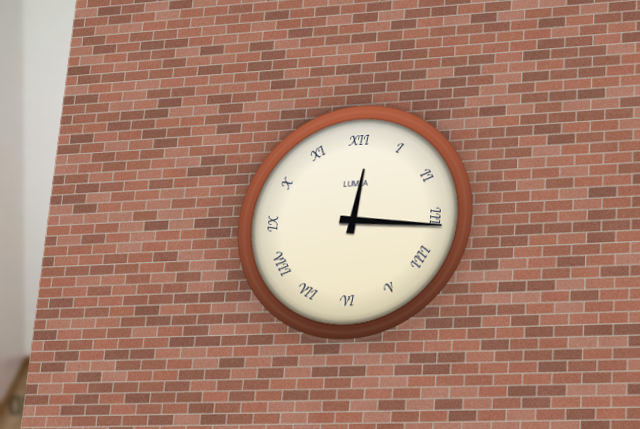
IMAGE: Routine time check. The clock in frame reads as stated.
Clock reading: 12:16
